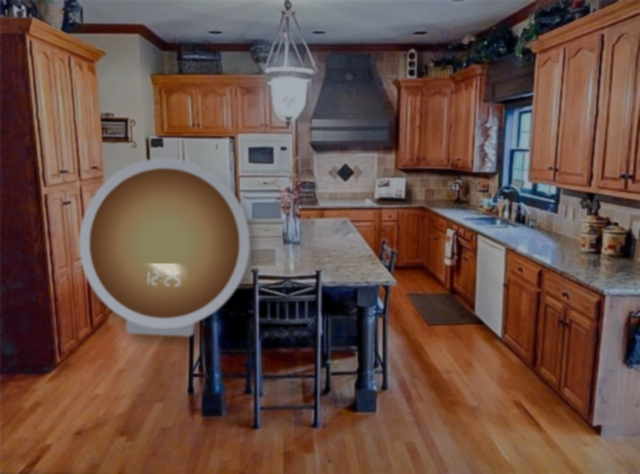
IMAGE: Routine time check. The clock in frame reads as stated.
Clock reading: 12:25
